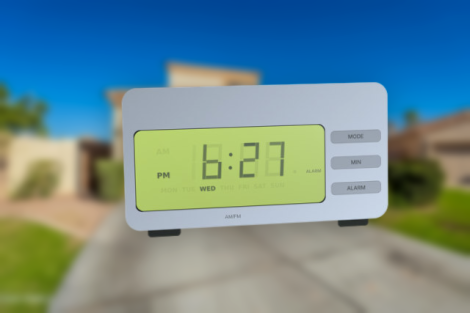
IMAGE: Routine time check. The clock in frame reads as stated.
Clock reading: 6:27
